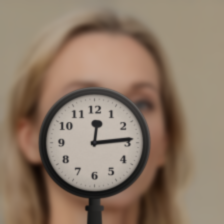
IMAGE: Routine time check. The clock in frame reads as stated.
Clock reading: 12:14
